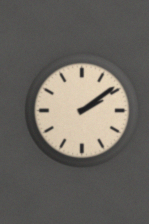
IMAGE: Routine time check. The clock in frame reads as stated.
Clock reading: 2:09
